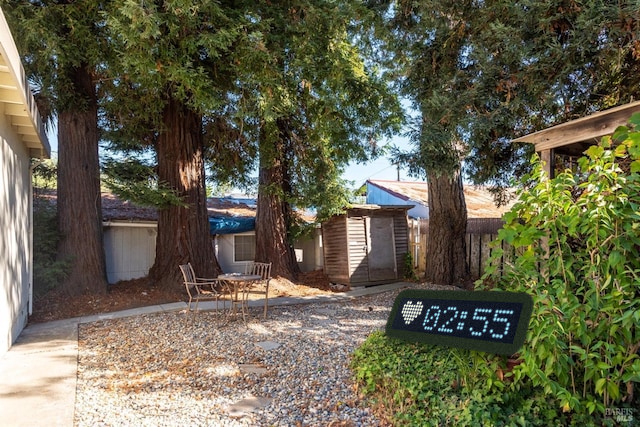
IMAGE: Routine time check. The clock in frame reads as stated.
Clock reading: 2:55
